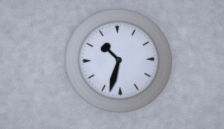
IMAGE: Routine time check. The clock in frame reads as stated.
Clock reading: 10:33
